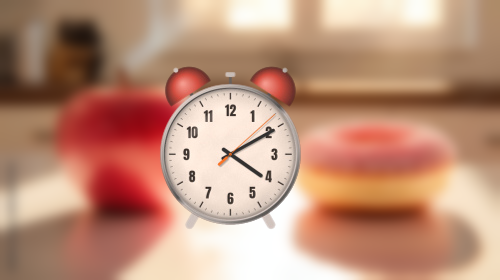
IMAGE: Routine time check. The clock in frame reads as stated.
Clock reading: 4:10:08
